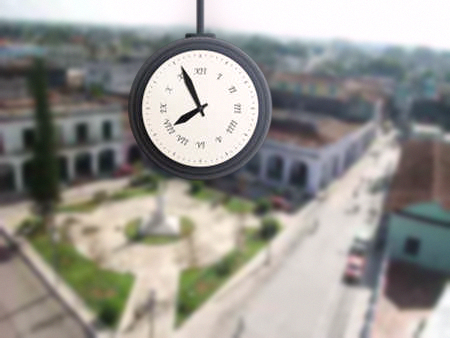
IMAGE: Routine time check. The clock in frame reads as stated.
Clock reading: 7:56
